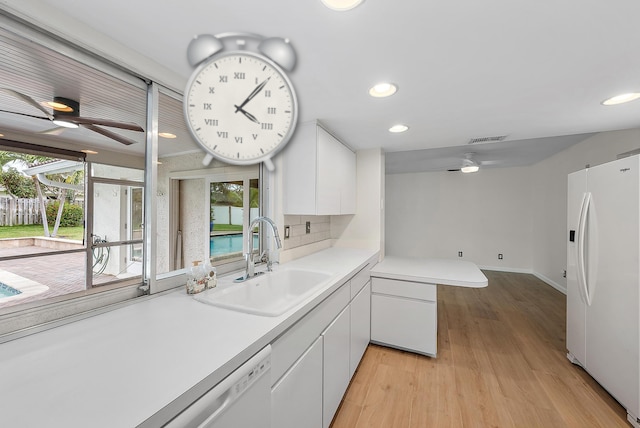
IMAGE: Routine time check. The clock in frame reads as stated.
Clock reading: 4:07
